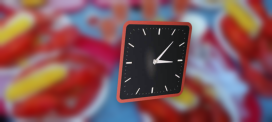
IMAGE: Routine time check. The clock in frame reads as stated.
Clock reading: 3:07
